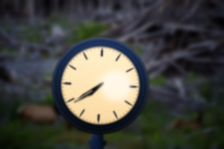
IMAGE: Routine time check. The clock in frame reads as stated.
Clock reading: 7:39
